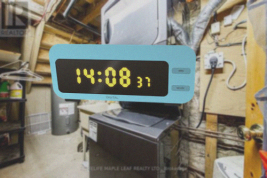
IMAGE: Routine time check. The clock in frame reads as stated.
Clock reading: 14:08:37
